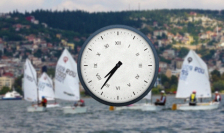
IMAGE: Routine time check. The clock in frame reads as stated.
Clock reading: 7:36
